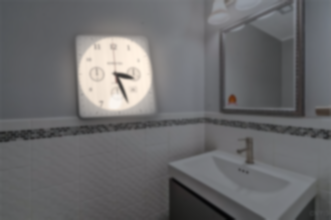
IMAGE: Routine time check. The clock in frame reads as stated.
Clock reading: 3:27
